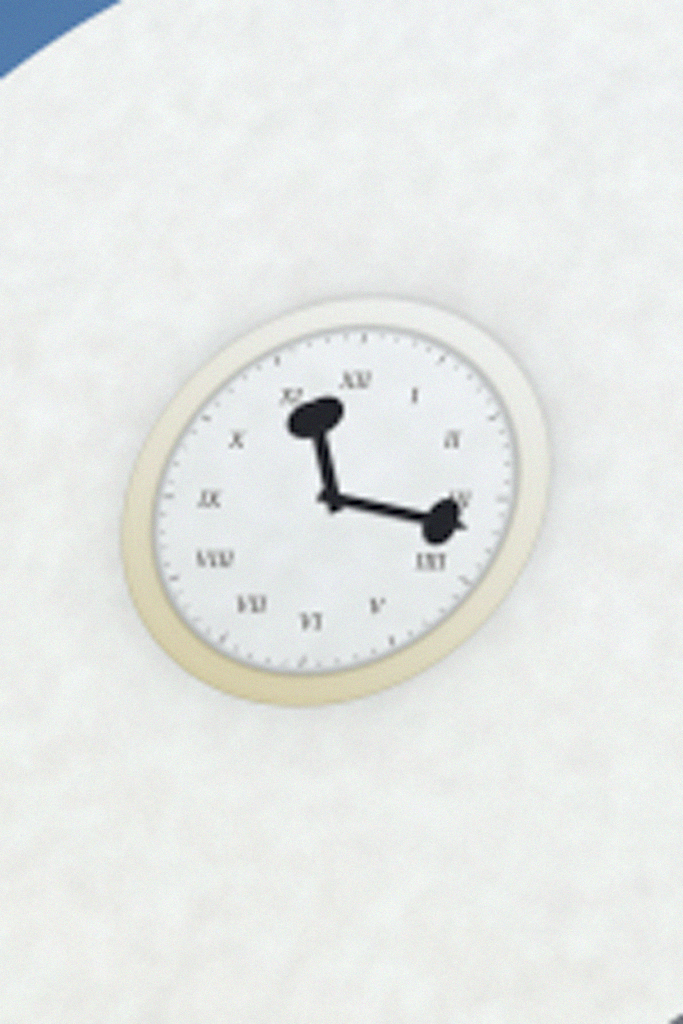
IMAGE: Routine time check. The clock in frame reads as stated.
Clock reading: 11:17
